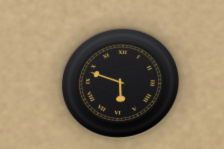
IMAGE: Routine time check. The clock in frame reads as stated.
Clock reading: 5:48
